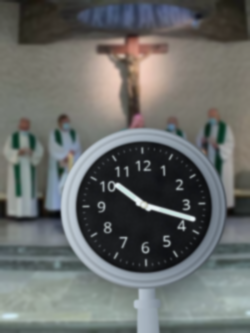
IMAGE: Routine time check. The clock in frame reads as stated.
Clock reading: 10:18
